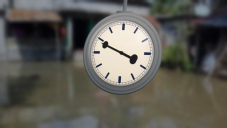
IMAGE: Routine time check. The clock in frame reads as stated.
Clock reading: 3:49
